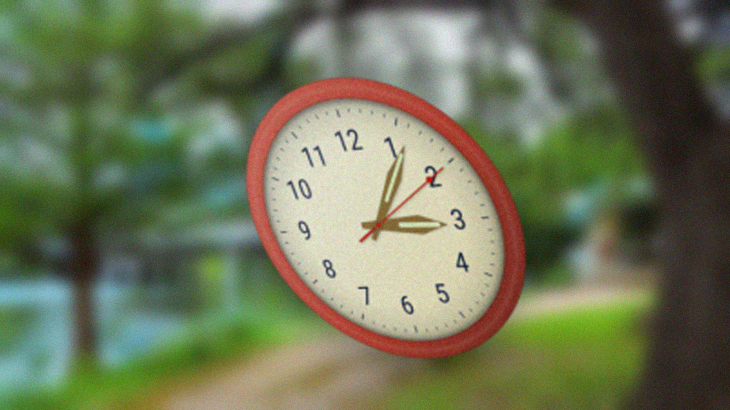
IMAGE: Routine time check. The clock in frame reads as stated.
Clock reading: 3:06:10
